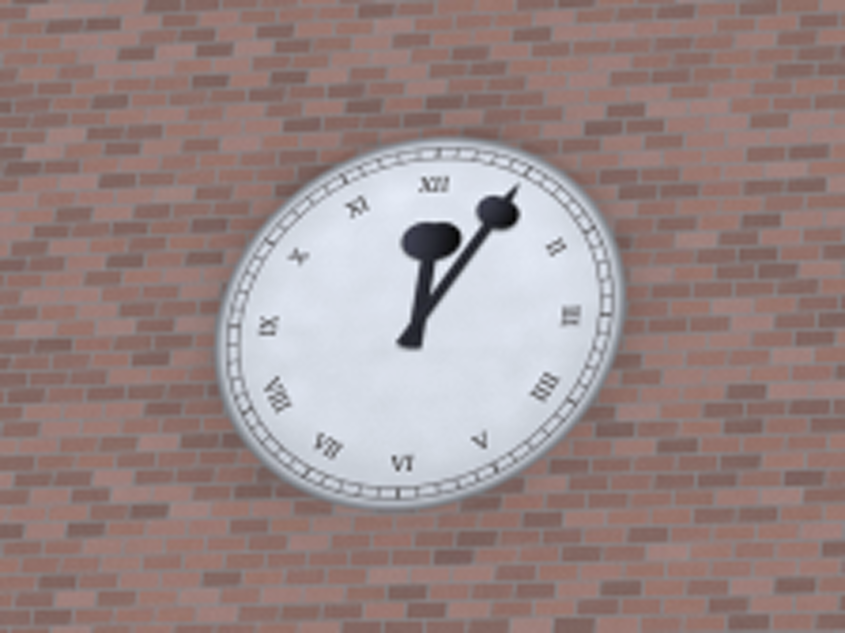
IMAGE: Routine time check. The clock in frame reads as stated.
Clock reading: 12:05
